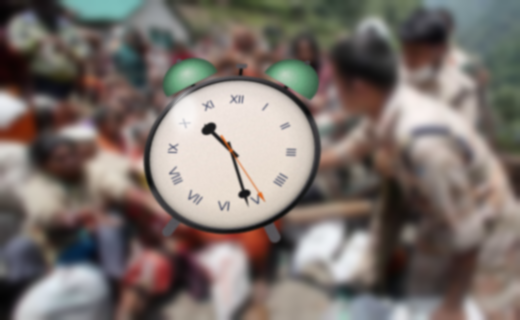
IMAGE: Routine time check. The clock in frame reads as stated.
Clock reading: 10:26:24
